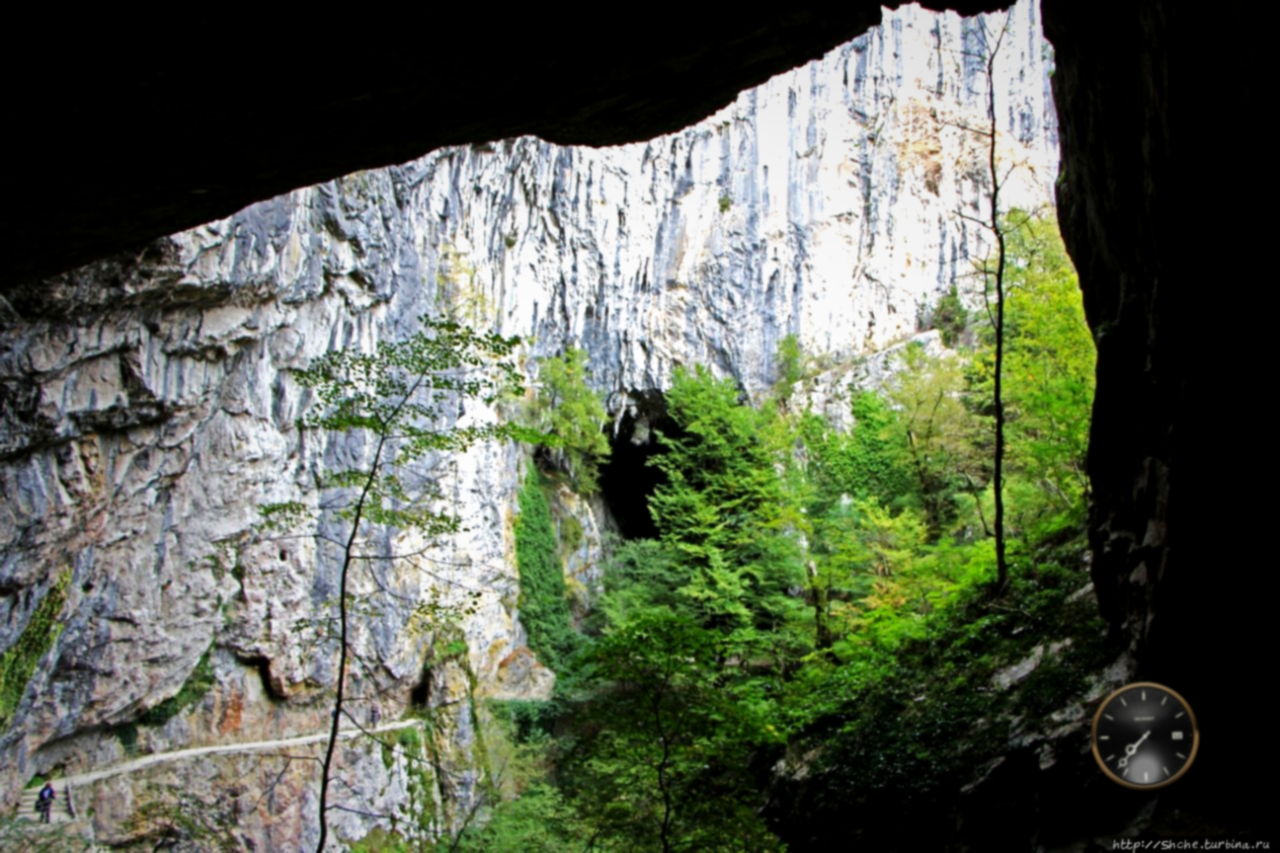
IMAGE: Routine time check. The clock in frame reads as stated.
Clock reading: 7:37
